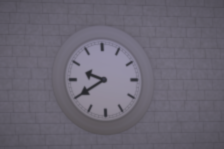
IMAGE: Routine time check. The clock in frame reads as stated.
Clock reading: 9:40
